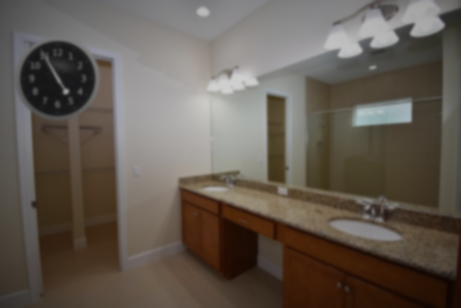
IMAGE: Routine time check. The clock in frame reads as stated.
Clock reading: 4:55
